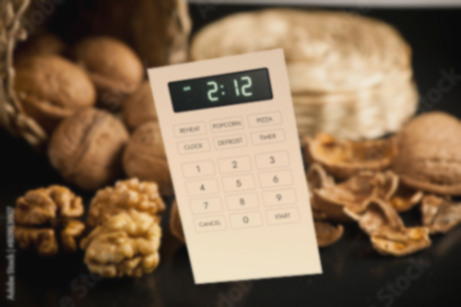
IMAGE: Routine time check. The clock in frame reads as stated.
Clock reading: 2:12
